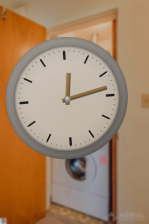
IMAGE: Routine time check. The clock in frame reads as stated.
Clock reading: 12:13
